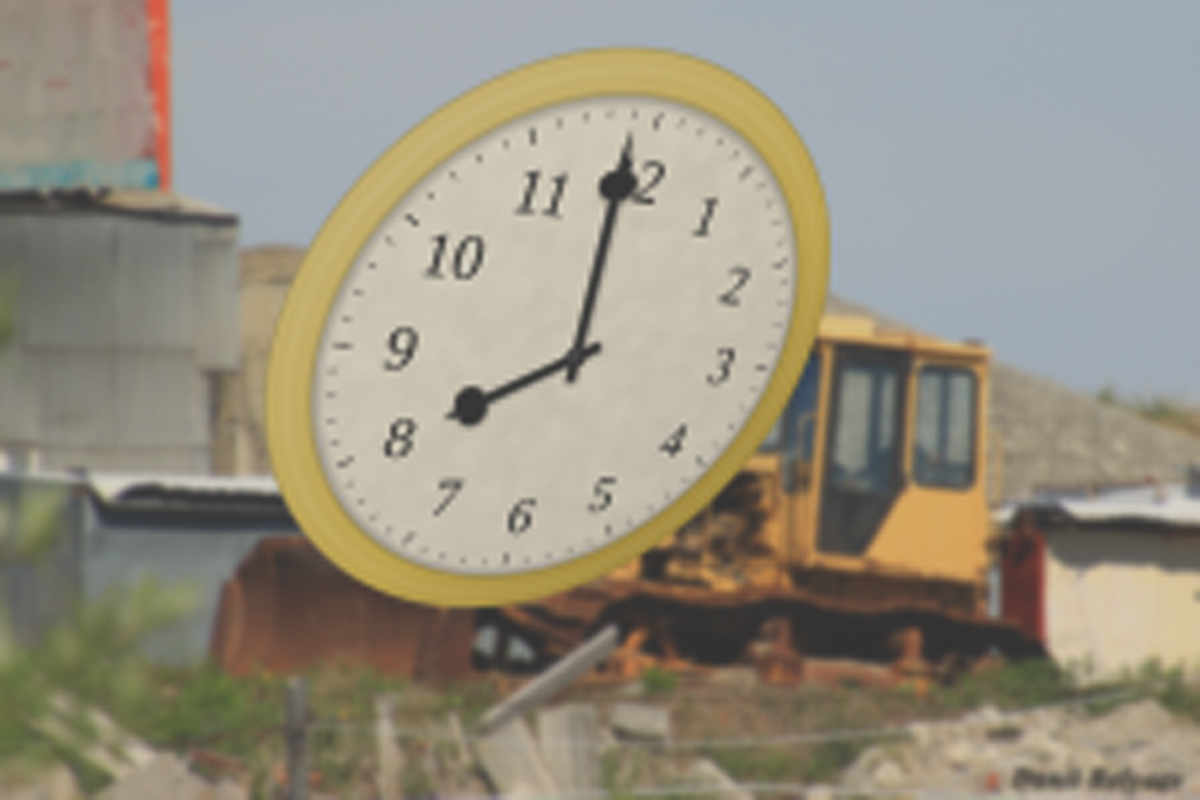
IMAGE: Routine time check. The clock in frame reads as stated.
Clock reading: 7:59
